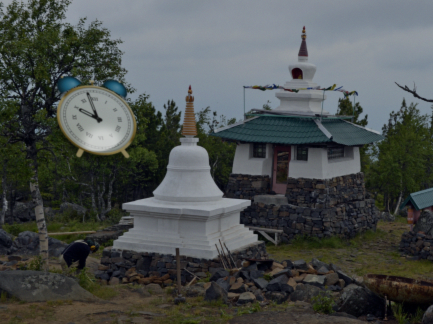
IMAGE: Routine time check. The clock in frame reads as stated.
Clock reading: 9:58
